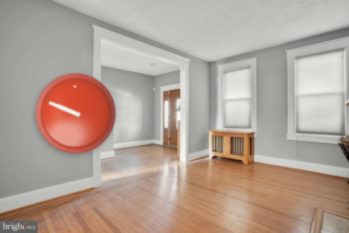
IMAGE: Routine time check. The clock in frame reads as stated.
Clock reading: 9:49
